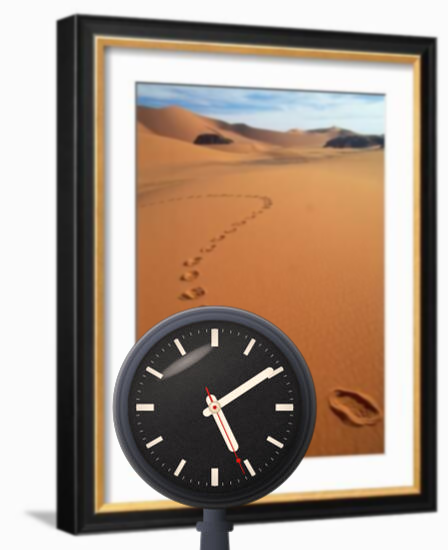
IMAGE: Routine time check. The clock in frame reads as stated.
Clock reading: 5:09:26
